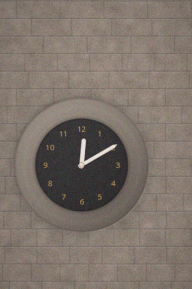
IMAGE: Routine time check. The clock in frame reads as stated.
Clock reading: 12:10
